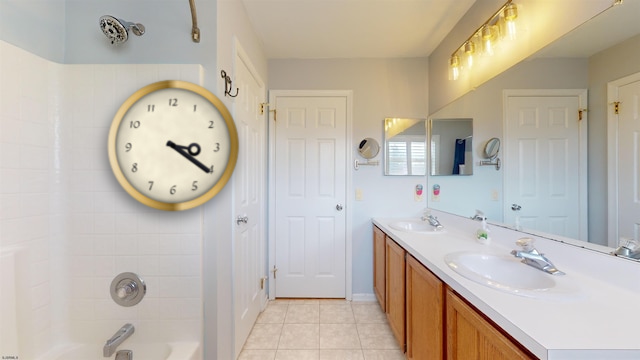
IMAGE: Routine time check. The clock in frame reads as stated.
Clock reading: 3:21
